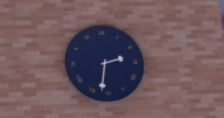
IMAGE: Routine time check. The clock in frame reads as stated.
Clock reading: 2:32
